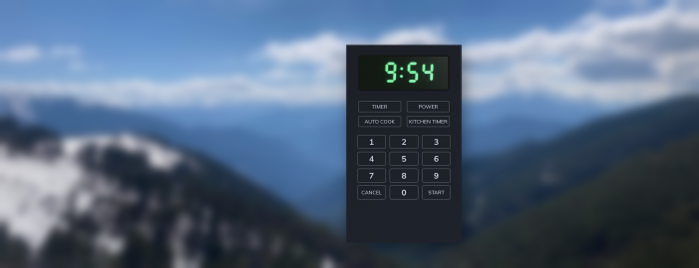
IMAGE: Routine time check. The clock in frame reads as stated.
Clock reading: 9:54
